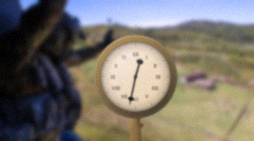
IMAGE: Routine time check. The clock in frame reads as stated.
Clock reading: 12:32
